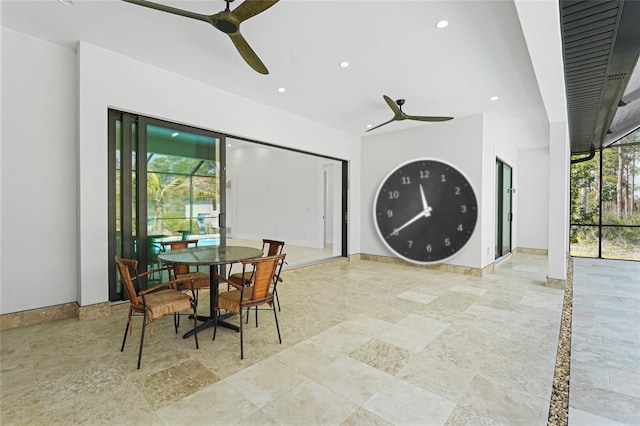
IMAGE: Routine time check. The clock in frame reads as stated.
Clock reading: 11:40
